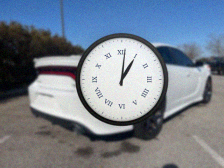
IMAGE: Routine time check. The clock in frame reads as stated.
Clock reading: 1:01
